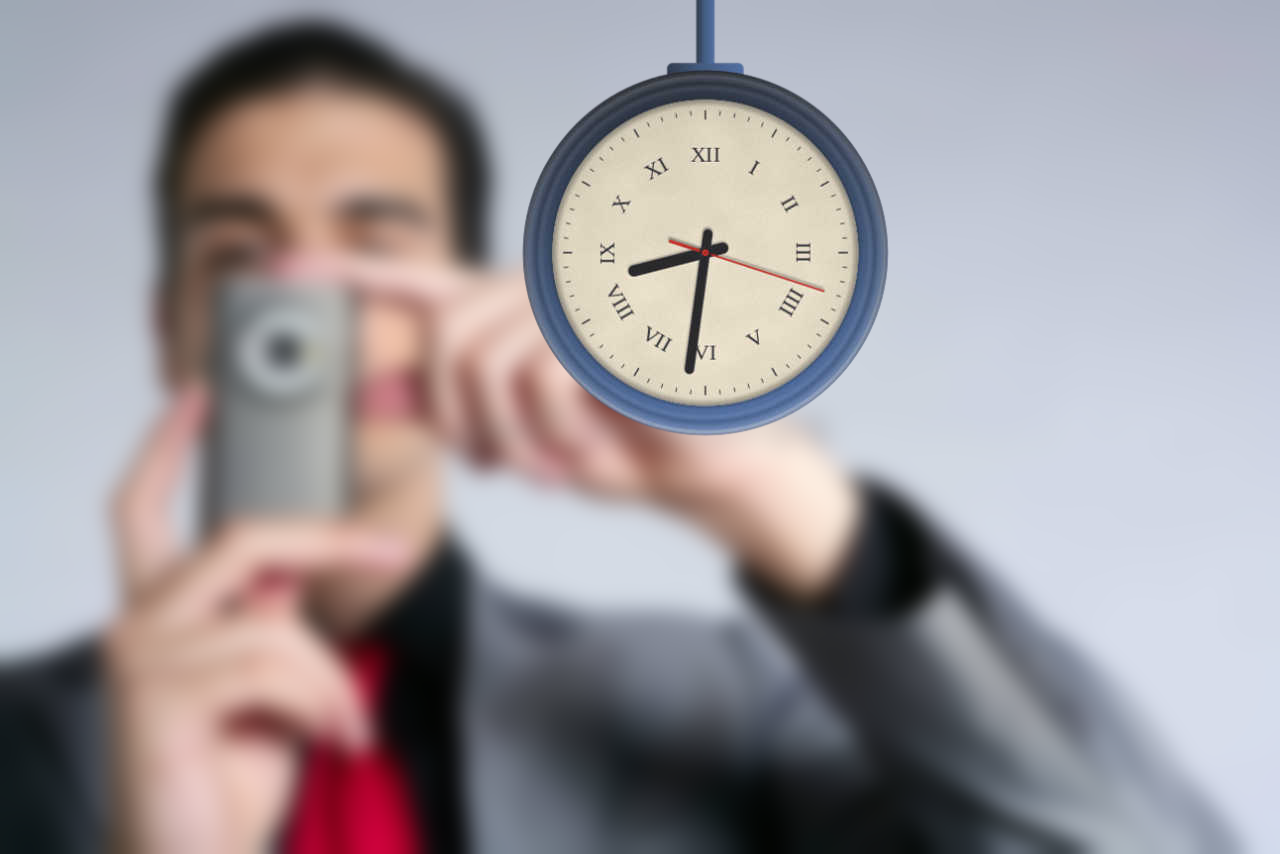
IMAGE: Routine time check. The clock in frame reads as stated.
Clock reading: 8:31:18
